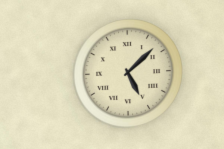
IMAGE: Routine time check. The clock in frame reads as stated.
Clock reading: 5:08
